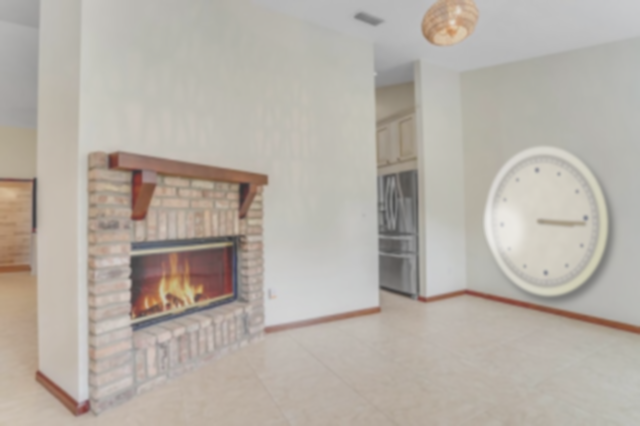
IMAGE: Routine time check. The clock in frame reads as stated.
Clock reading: 3:16
